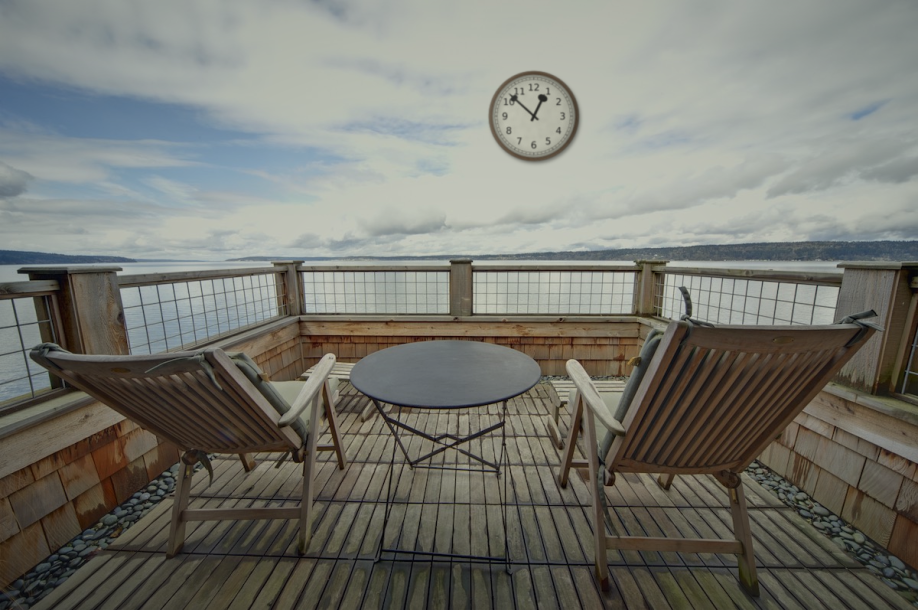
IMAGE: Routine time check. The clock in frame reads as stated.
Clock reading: 12:52
